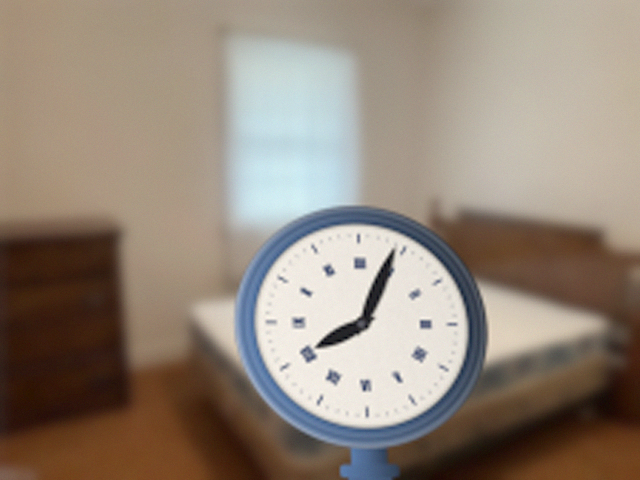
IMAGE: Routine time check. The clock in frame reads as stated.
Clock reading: 8:04
